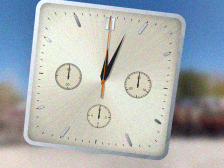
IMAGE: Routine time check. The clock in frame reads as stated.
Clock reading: 12:03
